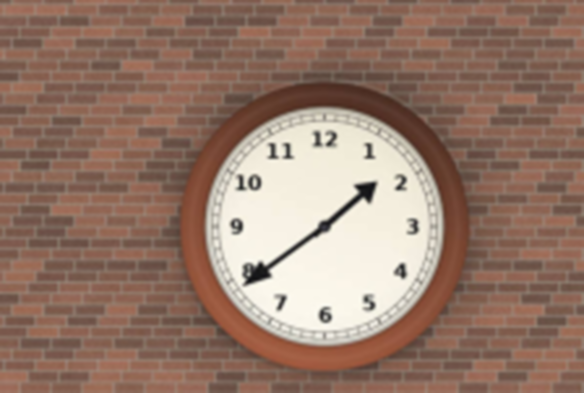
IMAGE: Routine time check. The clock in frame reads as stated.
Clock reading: 1:39
